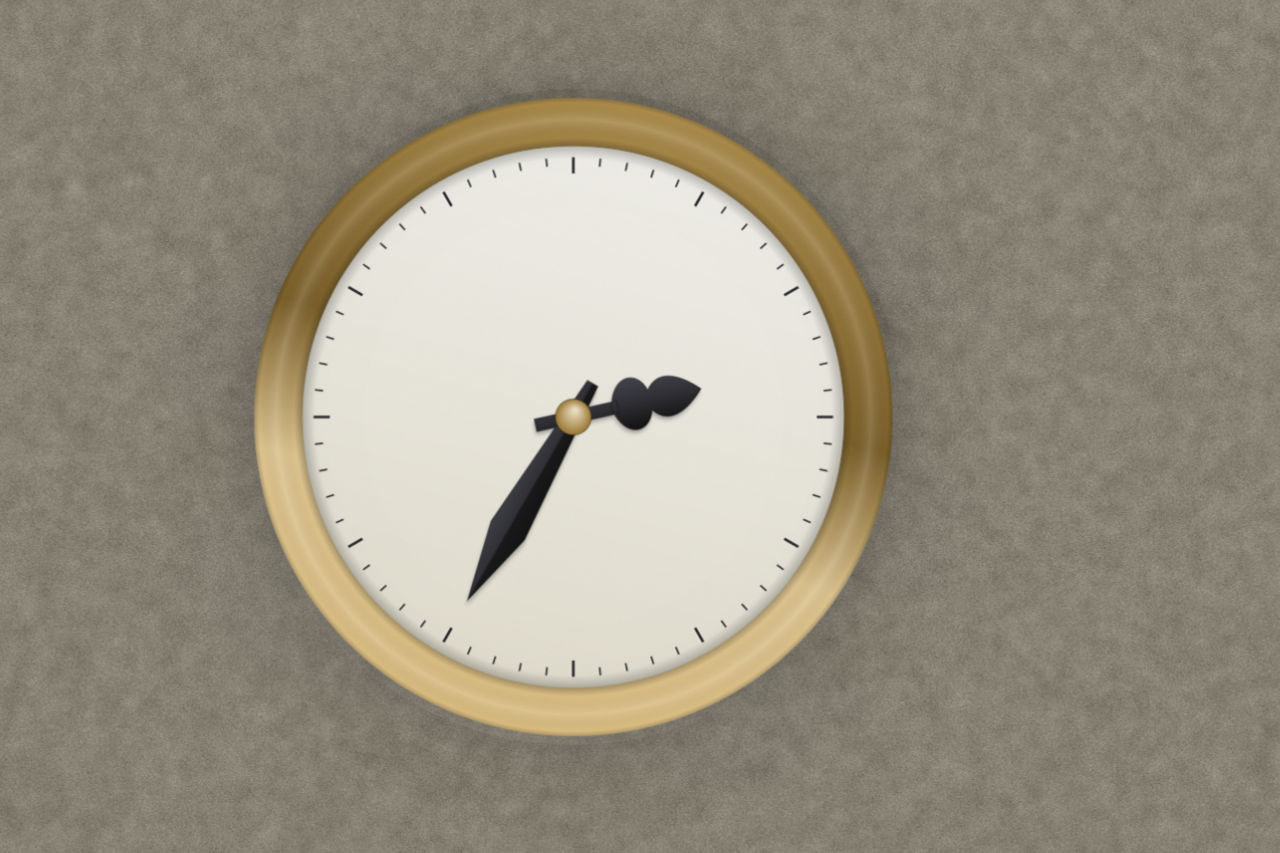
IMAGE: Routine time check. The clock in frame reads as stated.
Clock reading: 2:35
